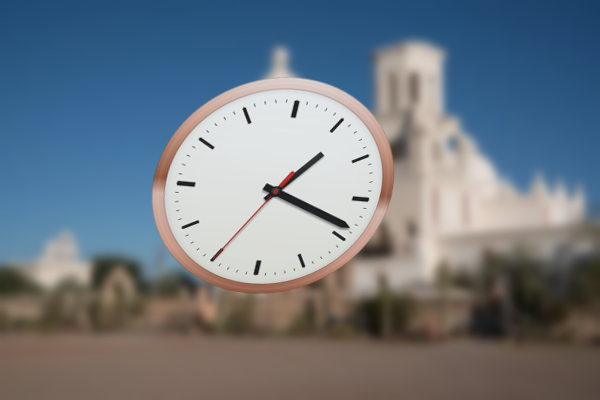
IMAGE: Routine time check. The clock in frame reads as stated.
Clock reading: 1:18:35
